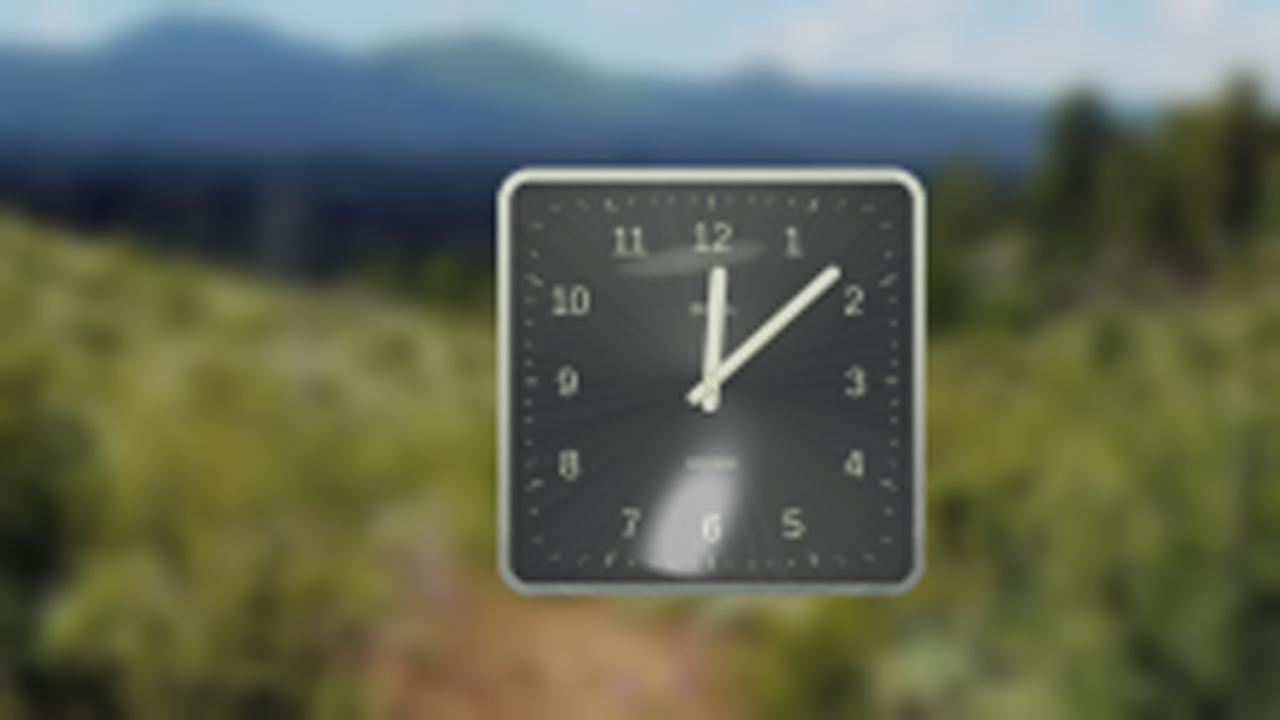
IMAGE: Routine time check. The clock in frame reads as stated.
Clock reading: 12:08
